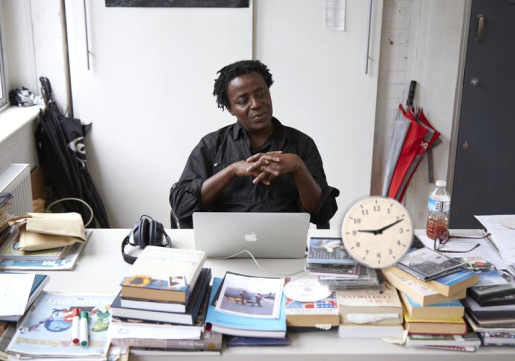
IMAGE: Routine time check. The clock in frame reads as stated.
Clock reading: 9:11
